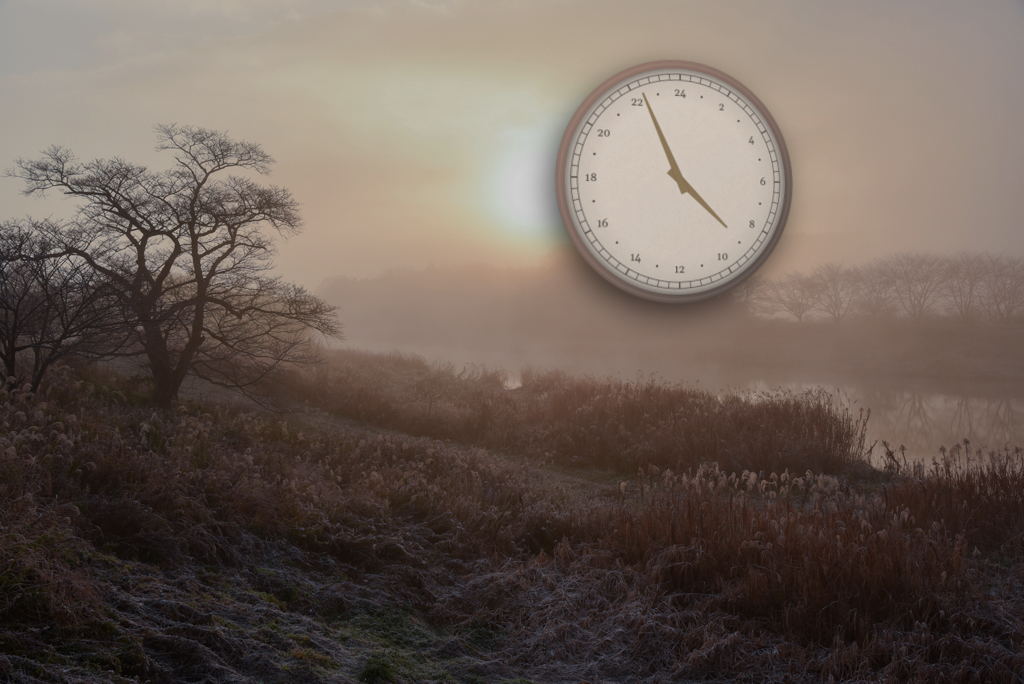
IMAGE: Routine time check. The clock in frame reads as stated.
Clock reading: 8:56
